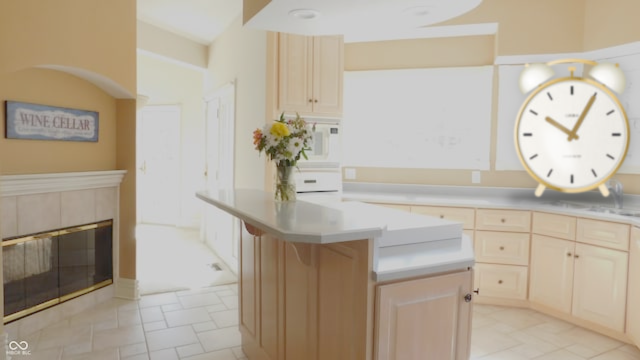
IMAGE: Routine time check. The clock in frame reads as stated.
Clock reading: 10:05
